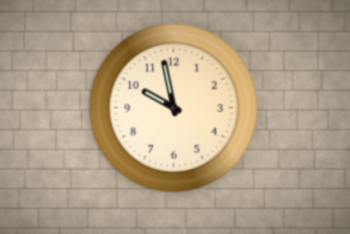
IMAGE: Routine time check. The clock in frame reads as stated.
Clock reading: 9:58
